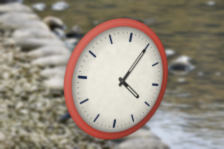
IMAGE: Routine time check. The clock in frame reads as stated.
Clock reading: 4:05
